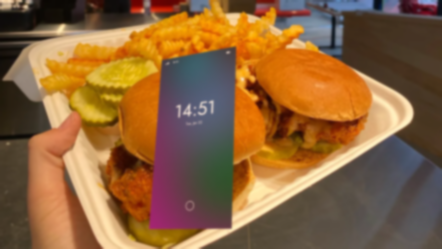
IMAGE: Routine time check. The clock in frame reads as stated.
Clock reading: 14:51
